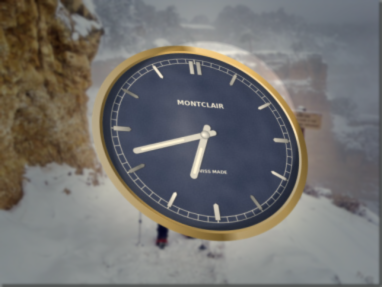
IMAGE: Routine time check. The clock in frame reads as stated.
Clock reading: 6:42
